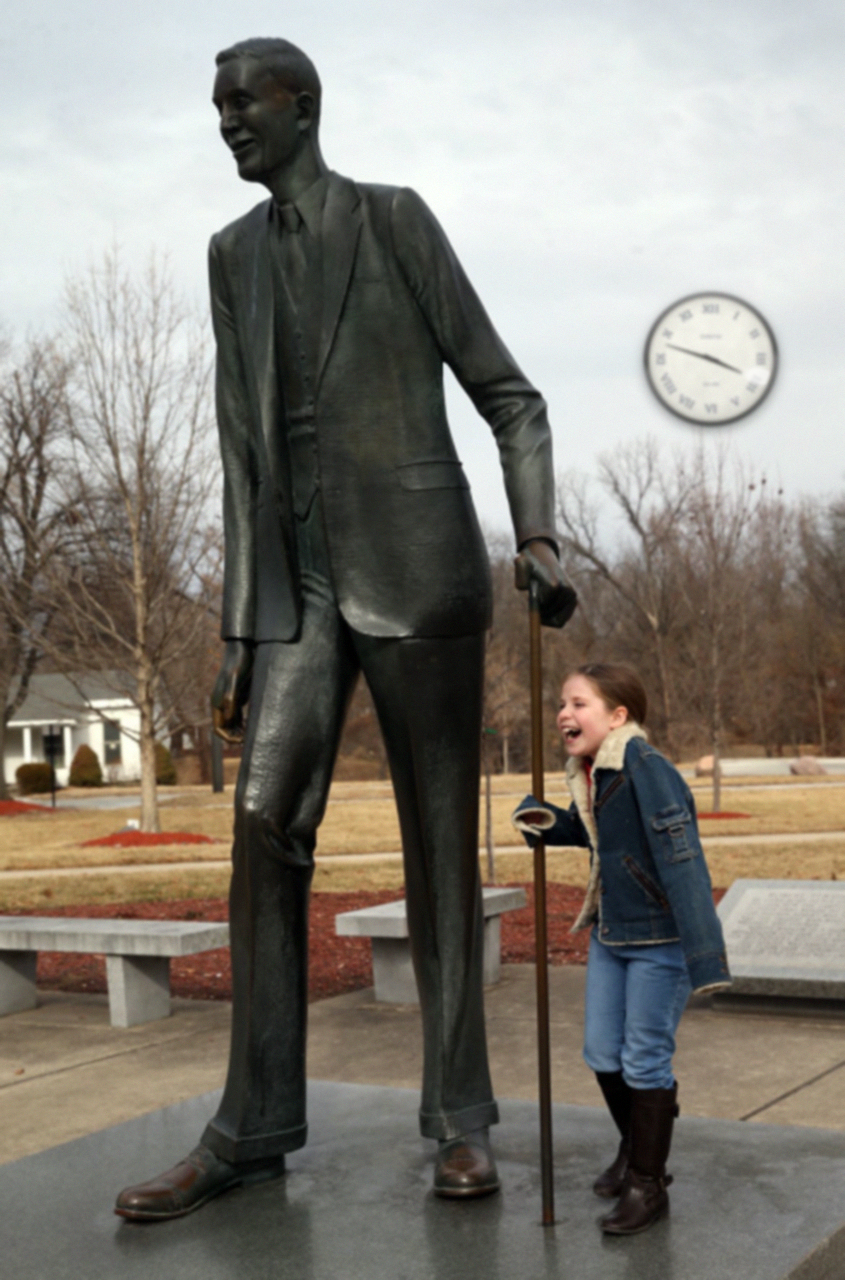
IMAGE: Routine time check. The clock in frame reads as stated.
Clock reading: 3:48
